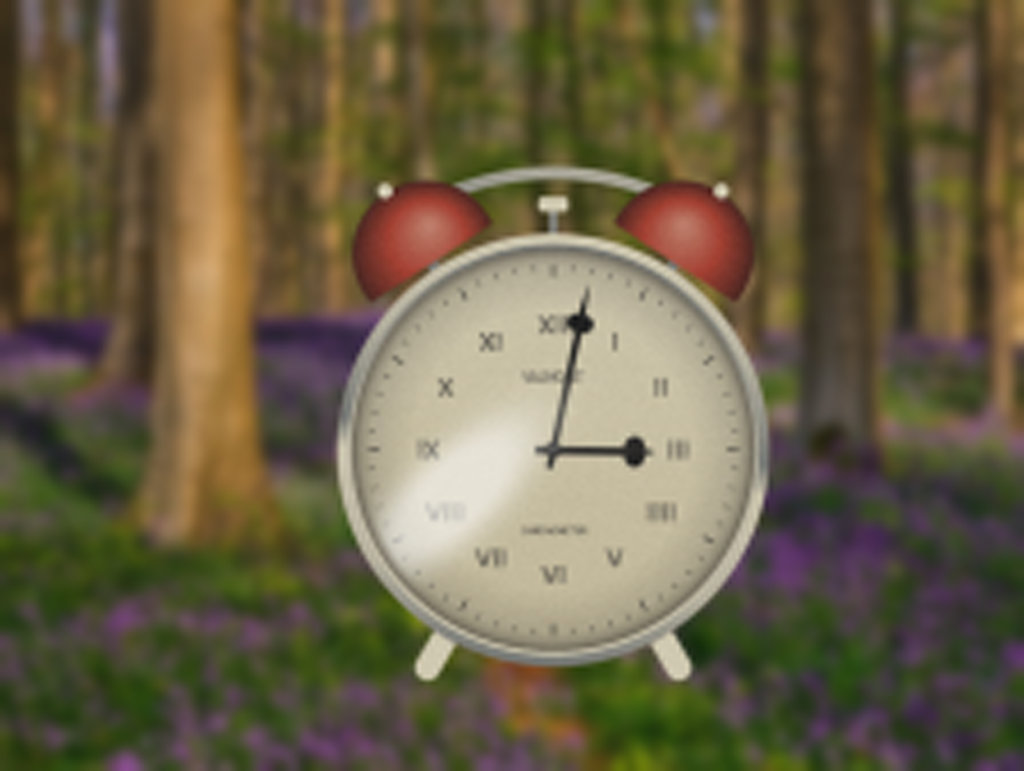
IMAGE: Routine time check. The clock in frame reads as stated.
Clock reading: 3:02
